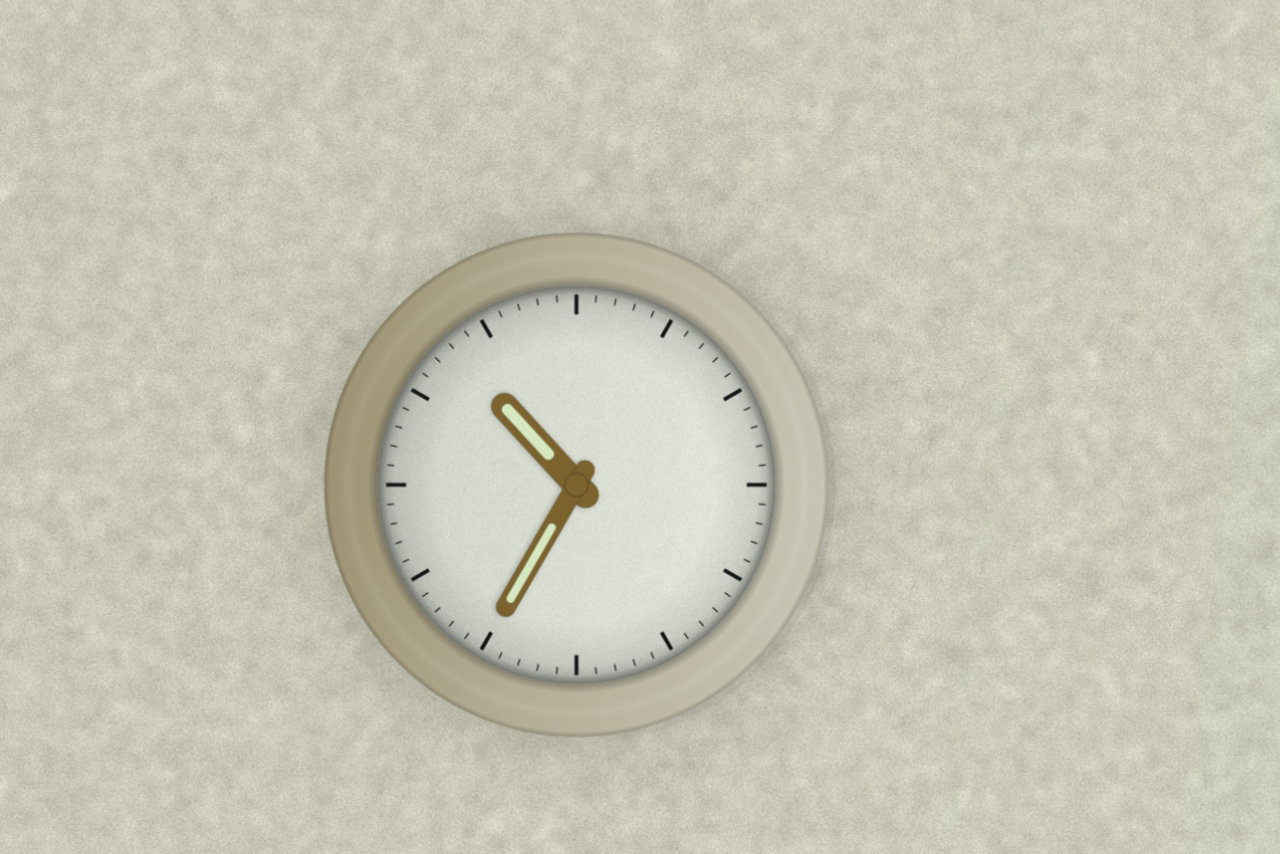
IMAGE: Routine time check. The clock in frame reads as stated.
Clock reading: 10:35
